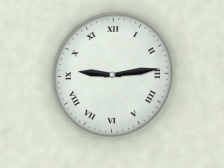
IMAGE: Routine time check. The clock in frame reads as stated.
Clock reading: 9:14
